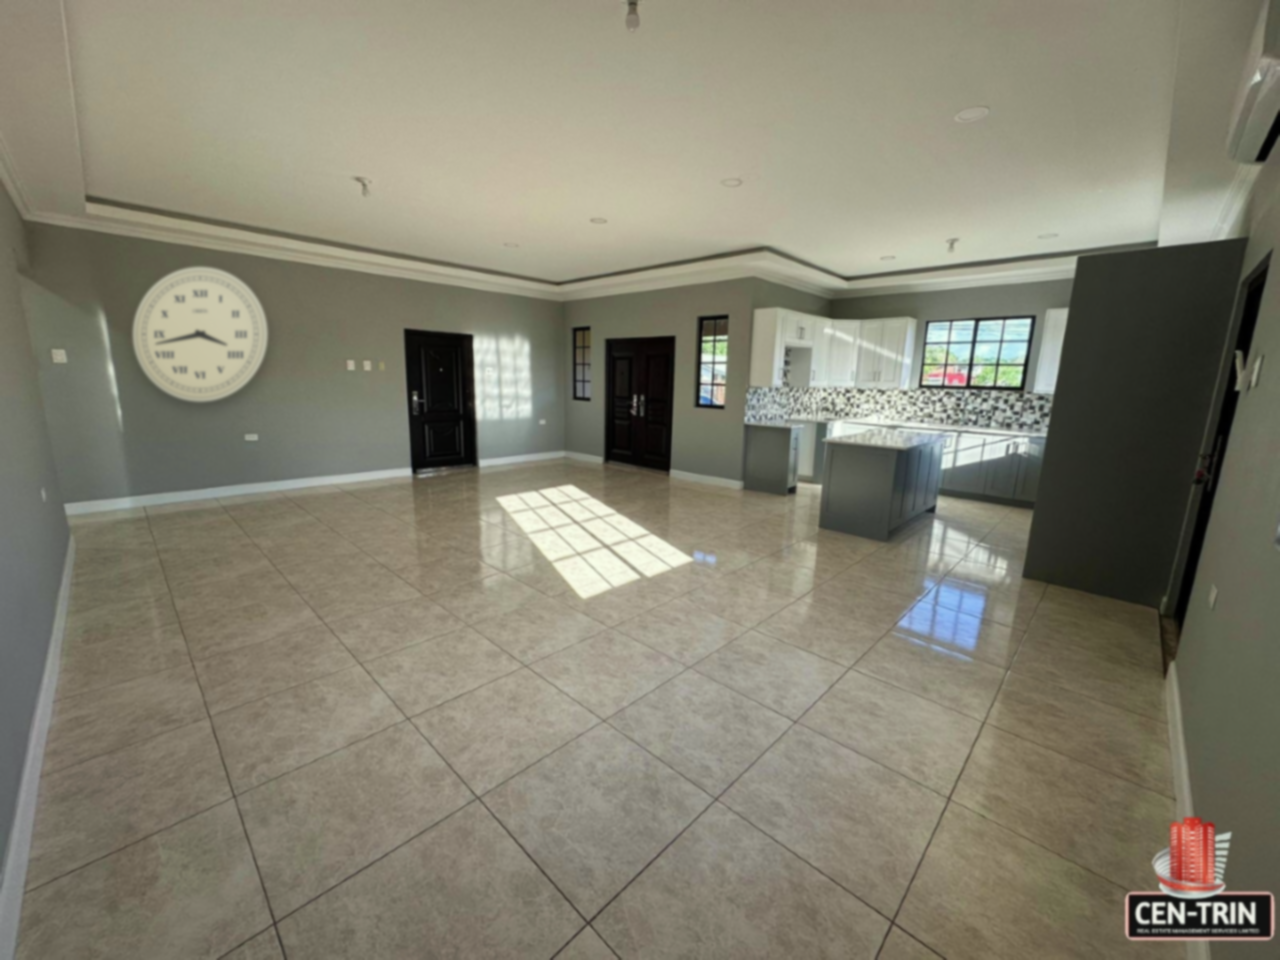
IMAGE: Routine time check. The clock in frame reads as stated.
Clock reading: 3:43
